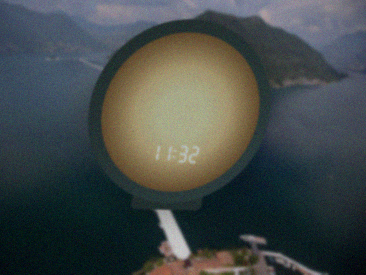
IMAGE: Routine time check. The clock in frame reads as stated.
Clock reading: 11:32
